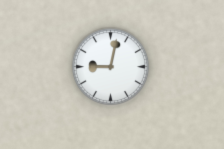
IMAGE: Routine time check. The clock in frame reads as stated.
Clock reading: 9:02
